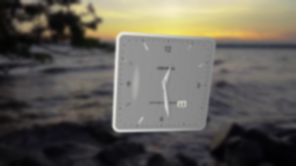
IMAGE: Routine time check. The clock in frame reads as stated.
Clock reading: 12:28
